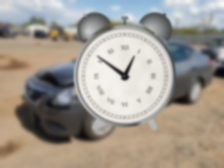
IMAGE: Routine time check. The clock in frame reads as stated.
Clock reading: 12:51
